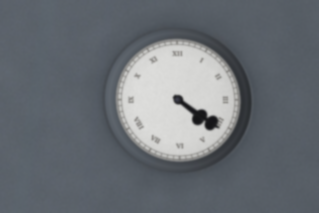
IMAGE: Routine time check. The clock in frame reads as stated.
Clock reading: 4:21
